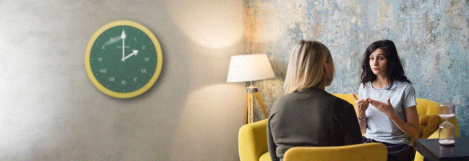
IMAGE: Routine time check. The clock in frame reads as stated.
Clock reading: 2:00
